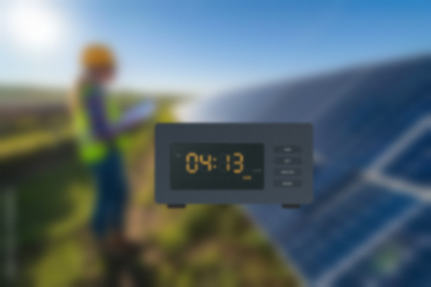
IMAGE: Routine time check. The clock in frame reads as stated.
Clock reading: 4:13
